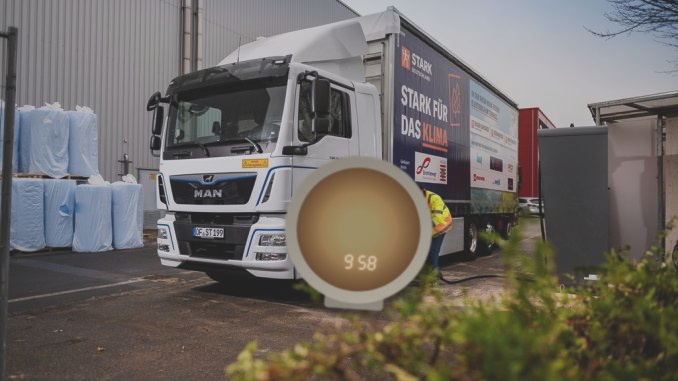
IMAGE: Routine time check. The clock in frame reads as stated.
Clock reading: 9:58
